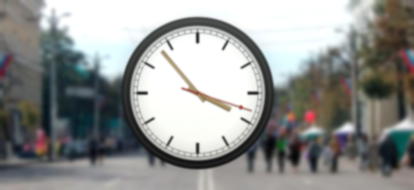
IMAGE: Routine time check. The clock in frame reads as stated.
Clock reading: 3:53:18
